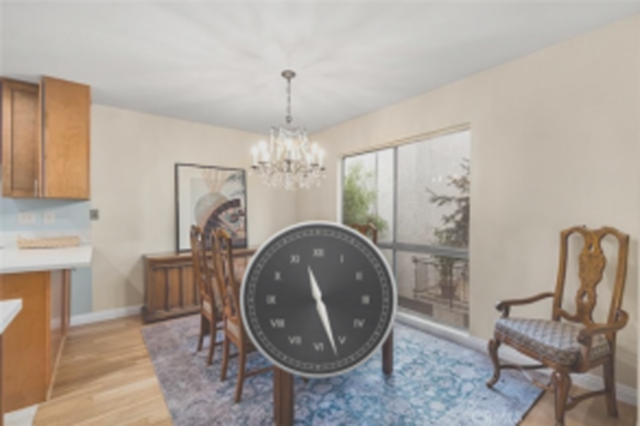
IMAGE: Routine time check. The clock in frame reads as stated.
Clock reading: 11:27
